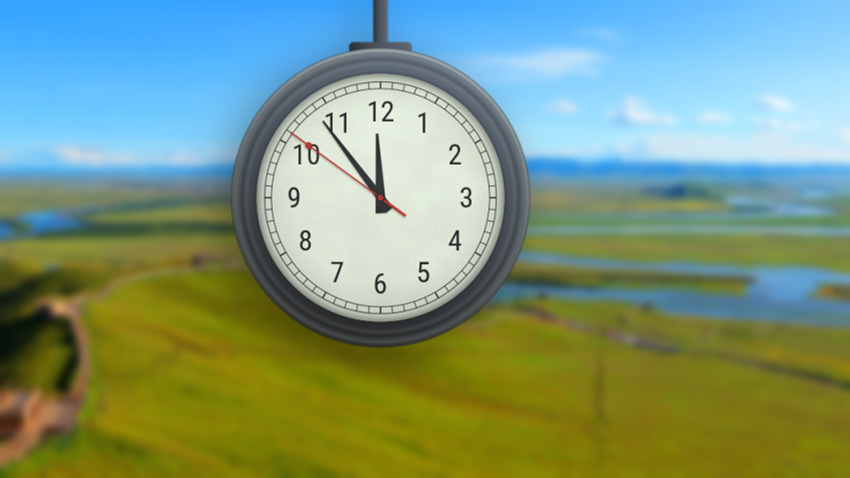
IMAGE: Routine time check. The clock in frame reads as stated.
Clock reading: 11:53:51
